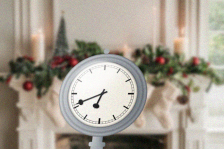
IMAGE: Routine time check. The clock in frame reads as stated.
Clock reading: 6:41
